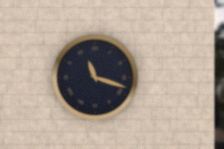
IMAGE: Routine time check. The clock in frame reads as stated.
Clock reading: 11:18
